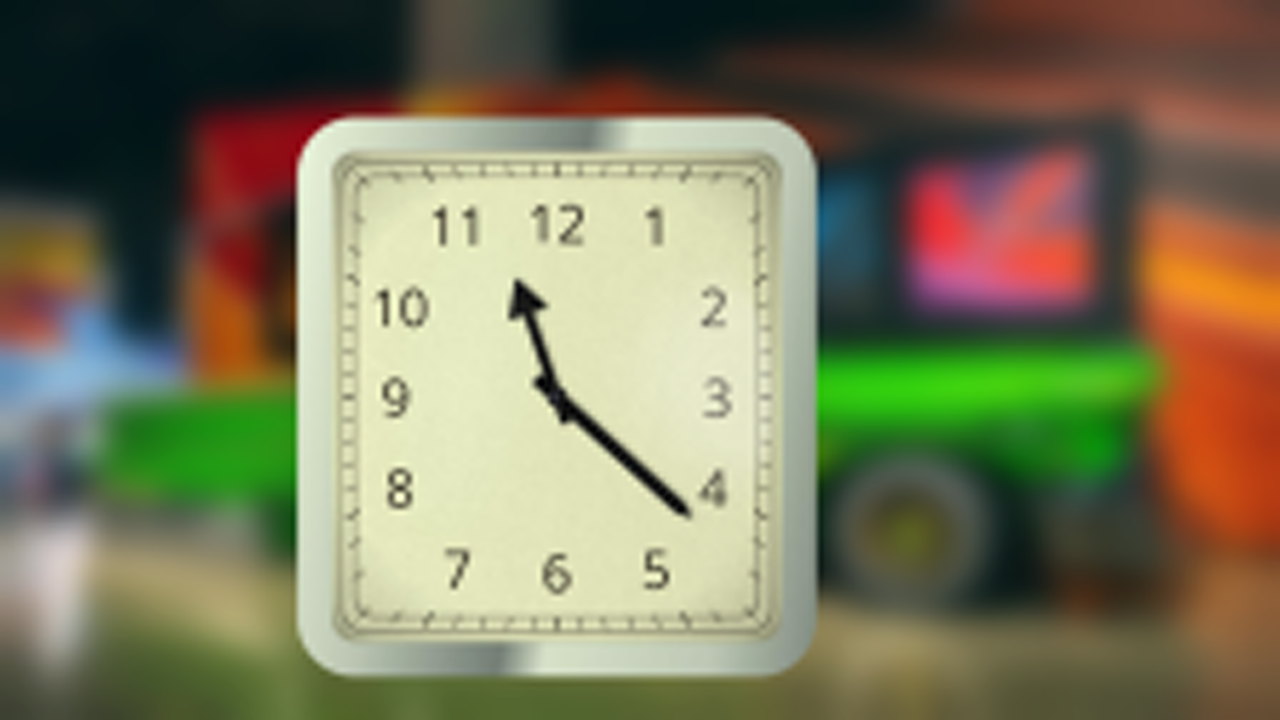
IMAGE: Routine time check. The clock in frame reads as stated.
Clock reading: 11:22
